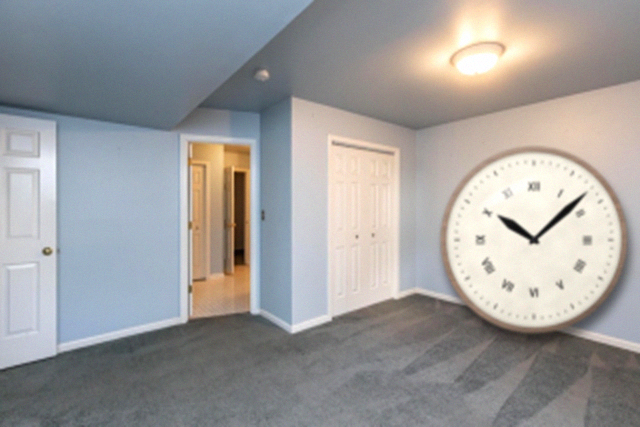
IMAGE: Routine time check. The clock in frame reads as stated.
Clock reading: 10:08
